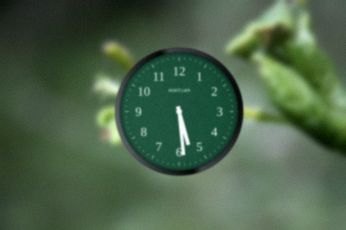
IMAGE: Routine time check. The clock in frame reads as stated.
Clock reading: 5:29
